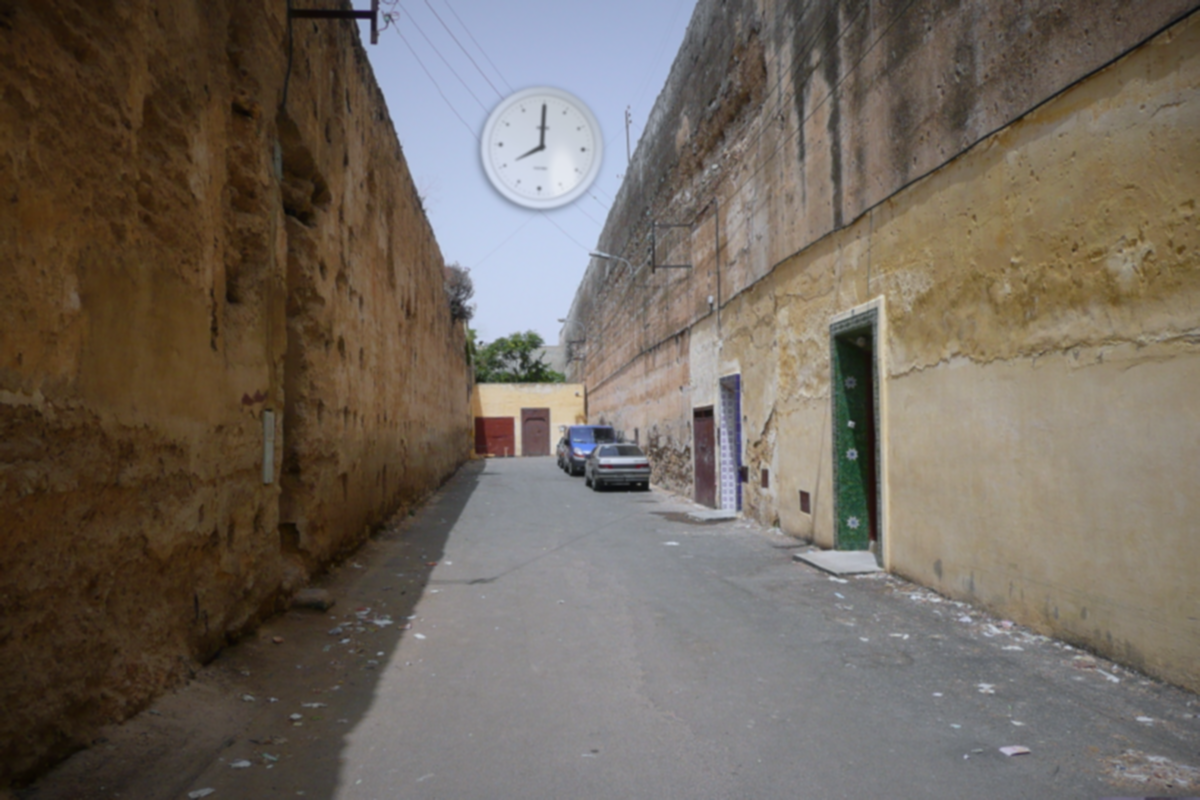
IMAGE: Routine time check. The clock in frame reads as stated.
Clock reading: 8:00
